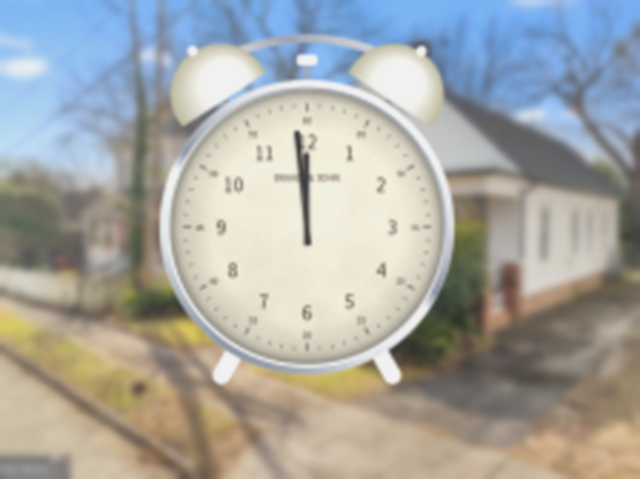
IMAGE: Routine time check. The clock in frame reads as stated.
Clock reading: 11:59
